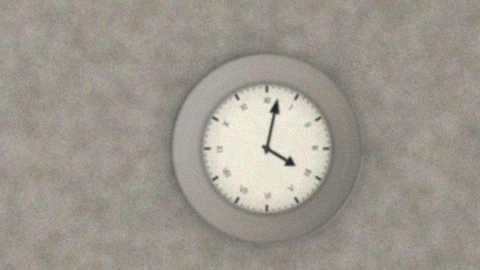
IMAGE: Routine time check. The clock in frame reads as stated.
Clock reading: 4:02
